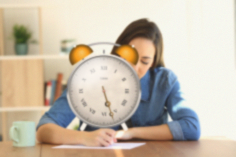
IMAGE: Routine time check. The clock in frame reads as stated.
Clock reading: 5:27
